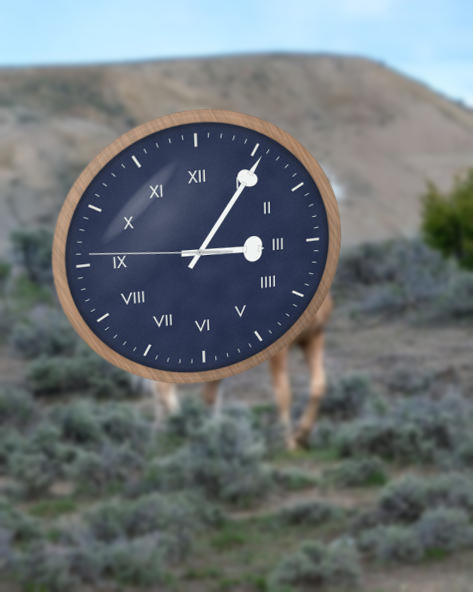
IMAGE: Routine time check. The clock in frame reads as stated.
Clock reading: 3:05:46
